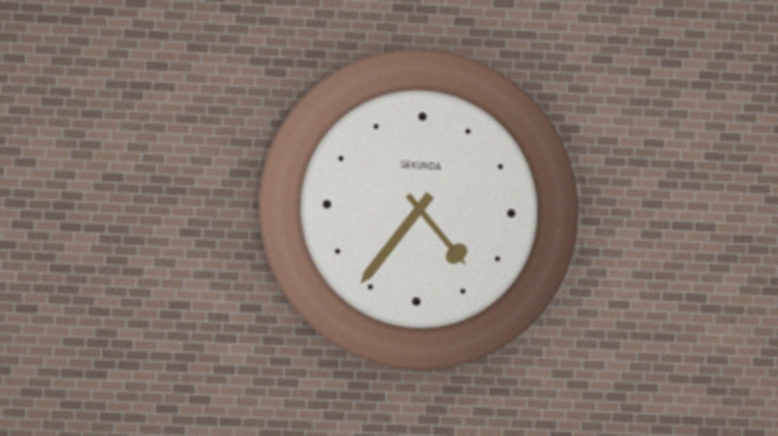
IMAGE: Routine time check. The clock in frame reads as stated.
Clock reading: 4:36
